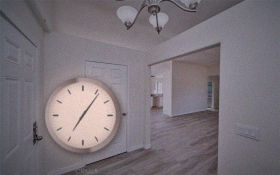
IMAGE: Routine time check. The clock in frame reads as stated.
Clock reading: 7:06
